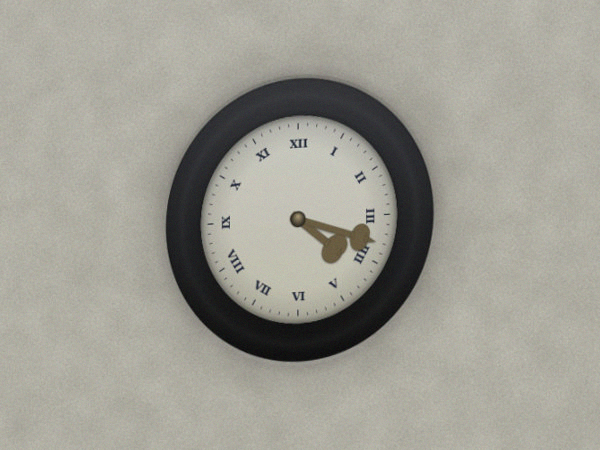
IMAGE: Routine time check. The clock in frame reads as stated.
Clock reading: 4:18
